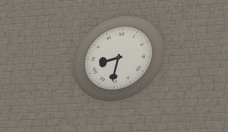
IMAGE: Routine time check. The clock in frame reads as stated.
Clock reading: 8:31
